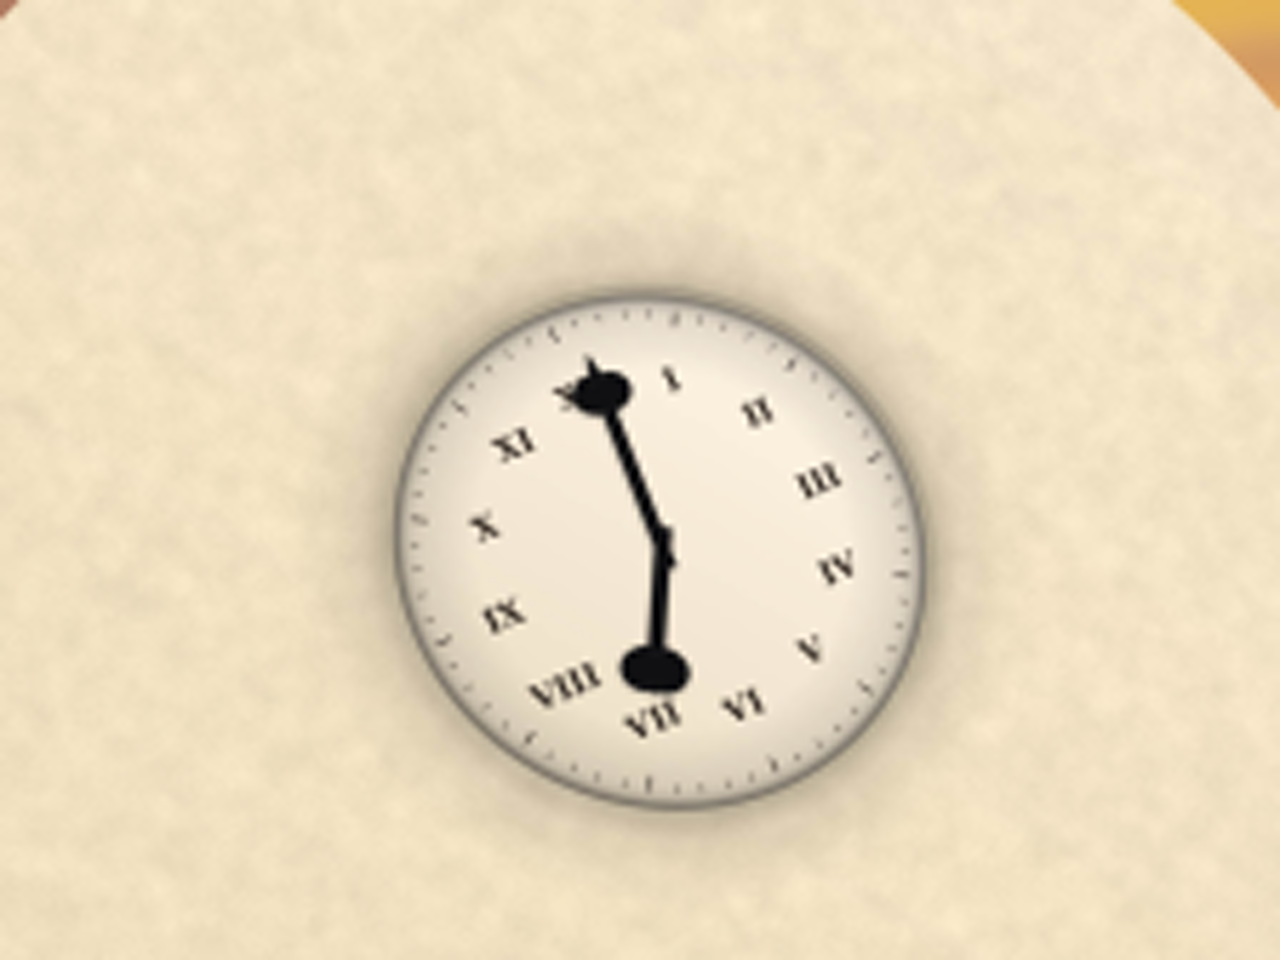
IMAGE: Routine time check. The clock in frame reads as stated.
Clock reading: 7:01
